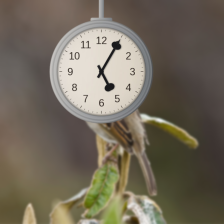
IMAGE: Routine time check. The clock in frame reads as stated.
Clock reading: 5:05
